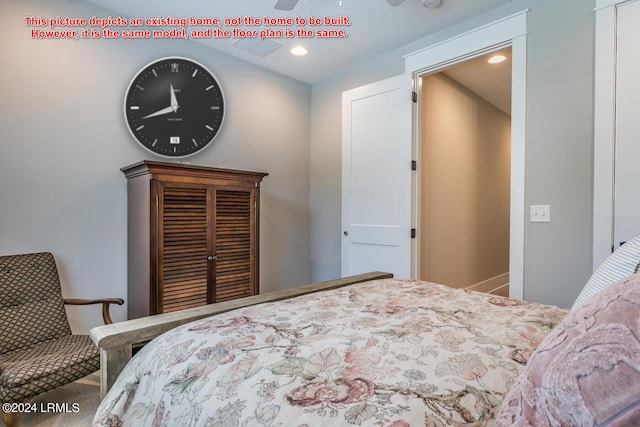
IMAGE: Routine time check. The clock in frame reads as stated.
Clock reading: 11:42
